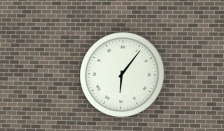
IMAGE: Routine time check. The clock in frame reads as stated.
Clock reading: 6:06
